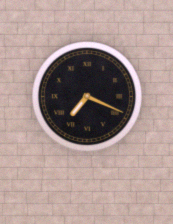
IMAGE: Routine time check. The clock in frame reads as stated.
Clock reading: 7:19
